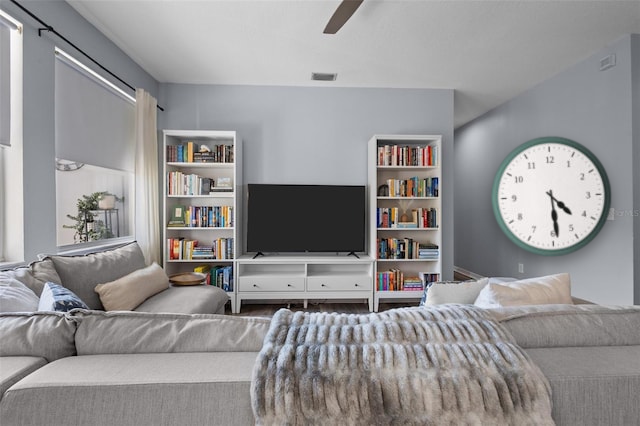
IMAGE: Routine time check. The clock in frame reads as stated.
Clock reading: 4:29
